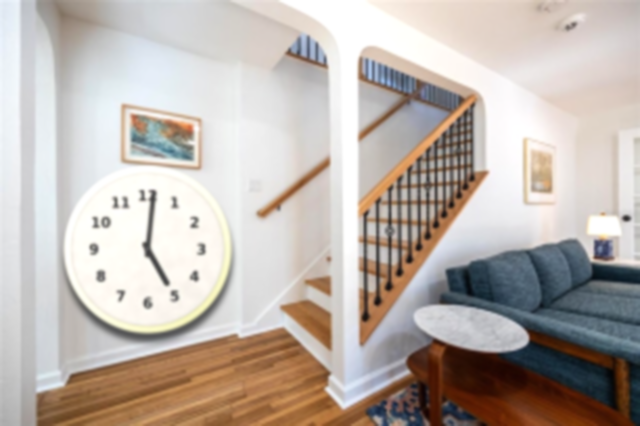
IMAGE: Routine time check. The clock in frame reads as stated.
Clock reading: 5:01
